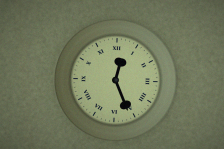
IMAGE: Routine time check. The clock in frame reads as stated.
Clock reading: 12:26
